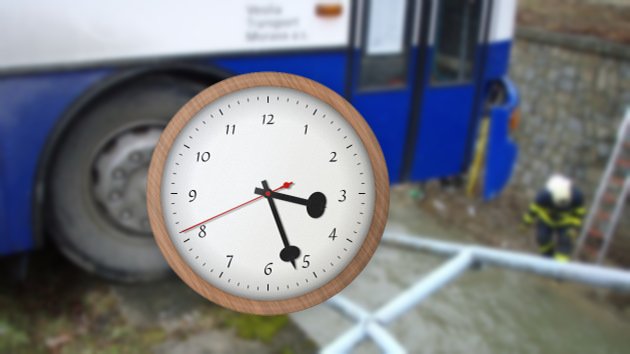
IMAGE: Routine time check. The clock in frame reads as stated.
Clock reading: 3:26:41
